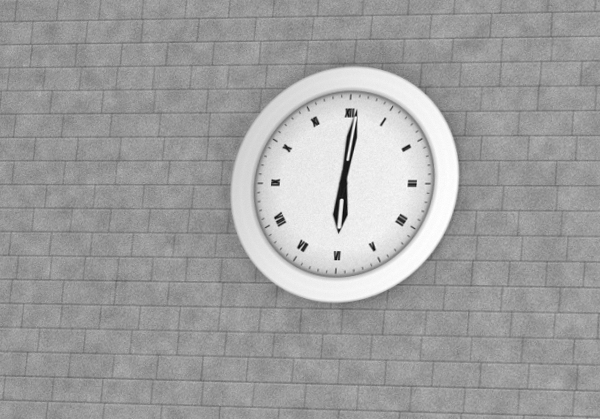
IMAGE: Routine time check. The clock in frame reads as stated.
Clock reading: 6:01
